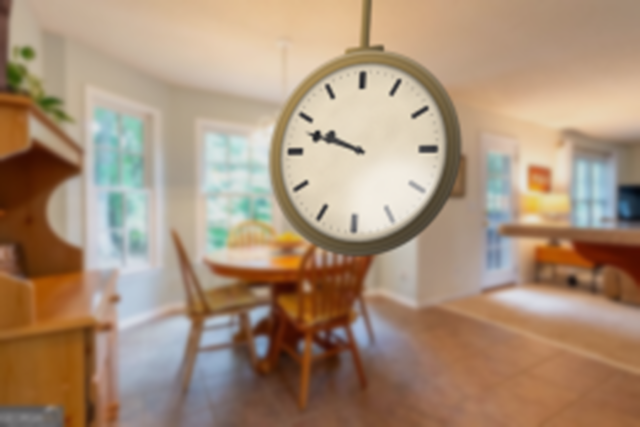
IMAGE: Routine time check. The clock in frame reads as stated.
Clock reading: 9:48
